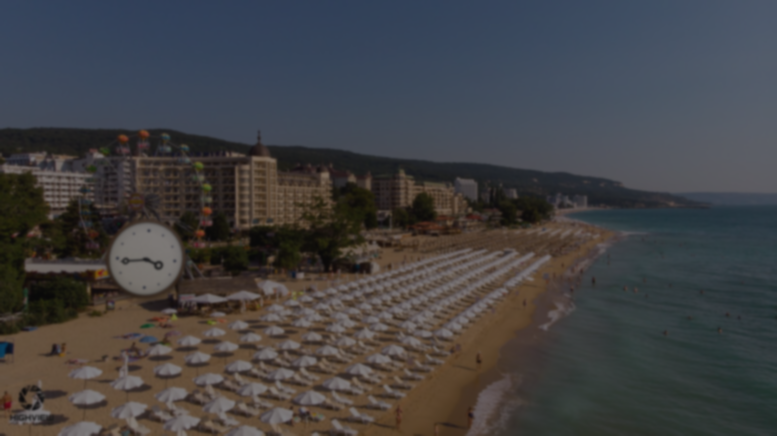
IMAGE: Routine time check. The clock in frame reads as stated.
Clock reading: 3:44
